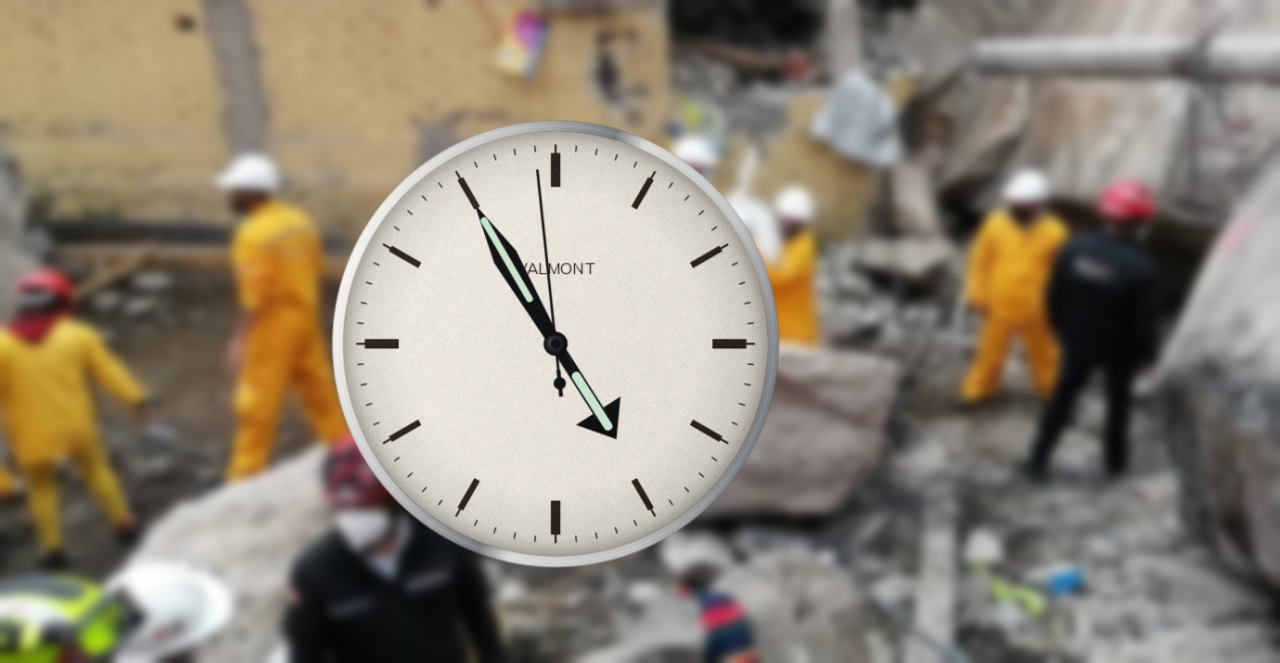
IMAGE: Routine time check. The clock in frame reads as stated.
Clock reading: 4:54:59
